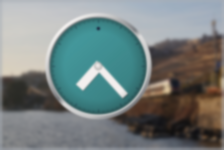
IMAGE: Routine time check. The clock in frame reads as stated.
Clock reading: 7:23
